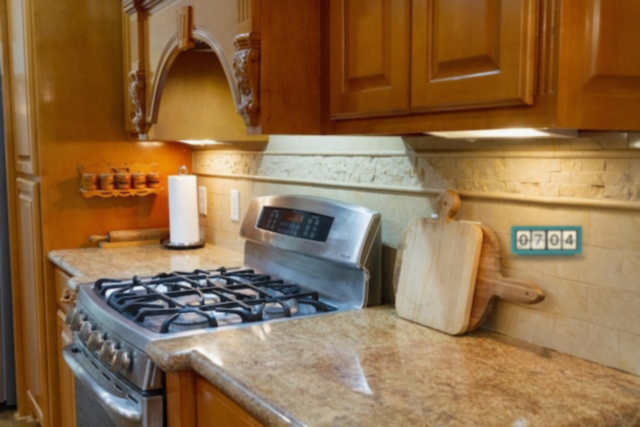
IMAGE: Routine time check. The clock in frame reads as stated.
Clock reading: 7:04
